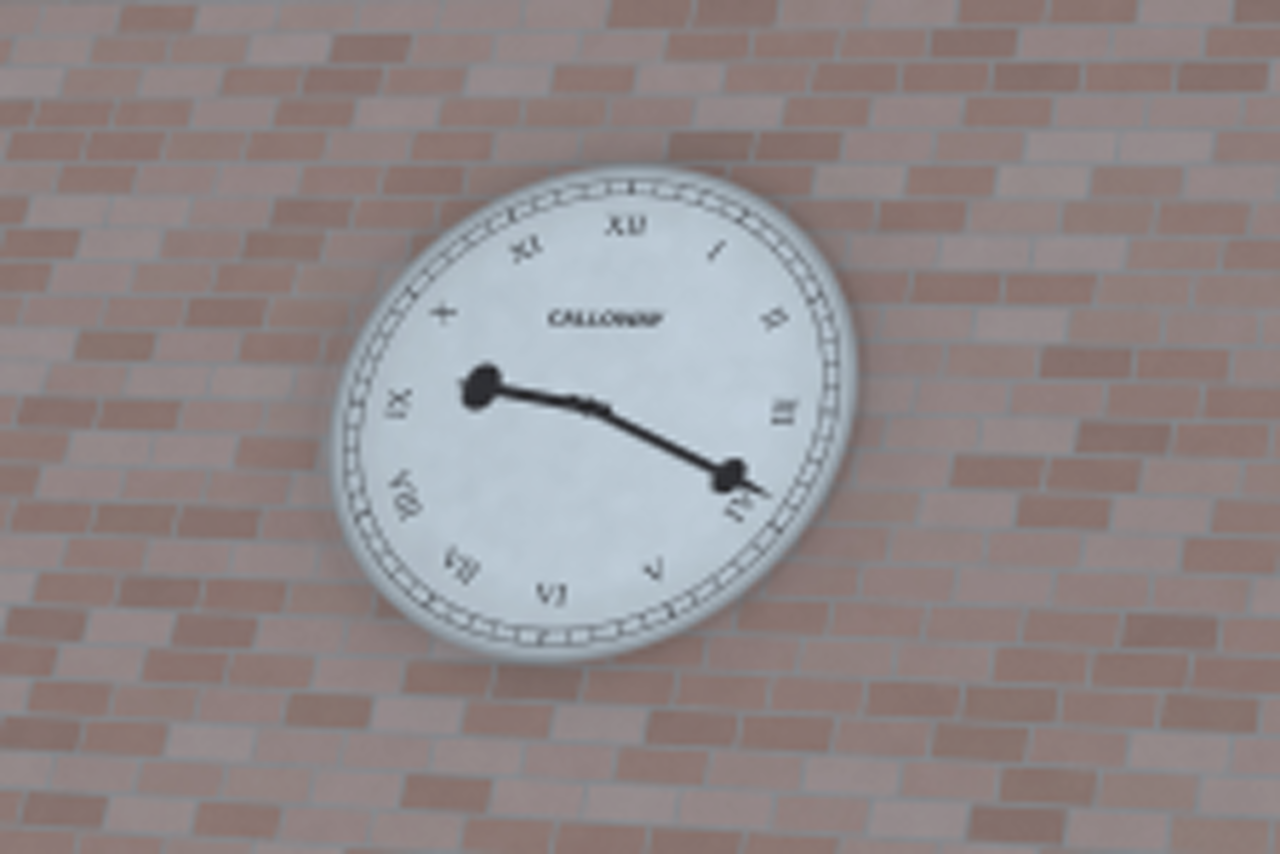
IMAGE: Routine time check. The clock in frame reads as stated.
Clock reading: 9:19
